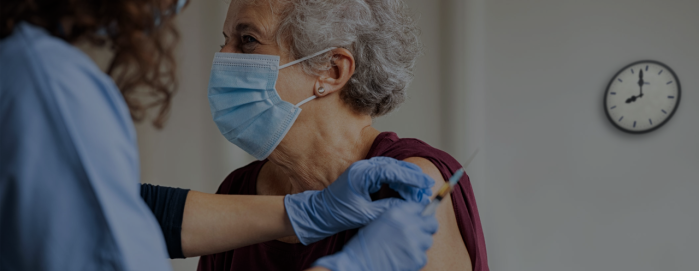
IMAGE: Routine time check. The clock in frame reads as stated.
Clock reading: 7:58
